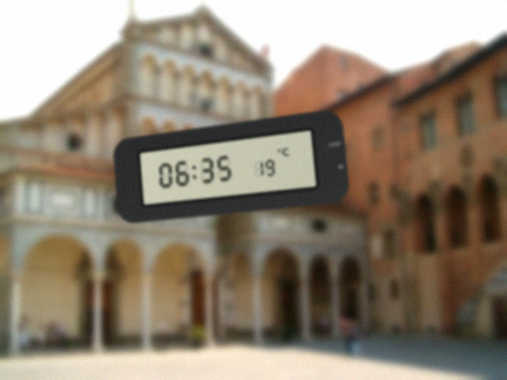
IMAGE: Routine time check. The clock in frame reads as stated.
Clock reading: 6:35
